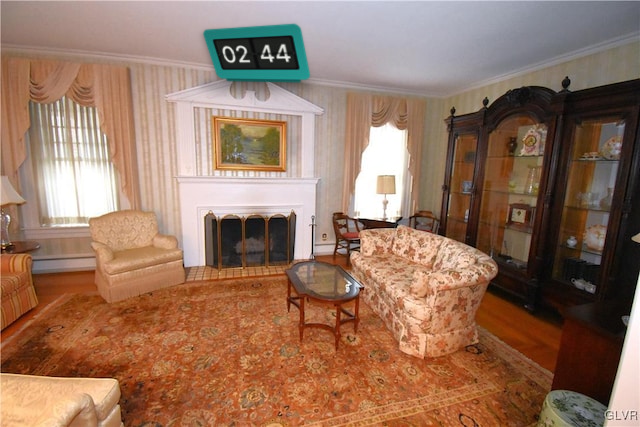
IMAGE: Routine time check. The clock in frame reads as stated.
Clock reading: 2:44
